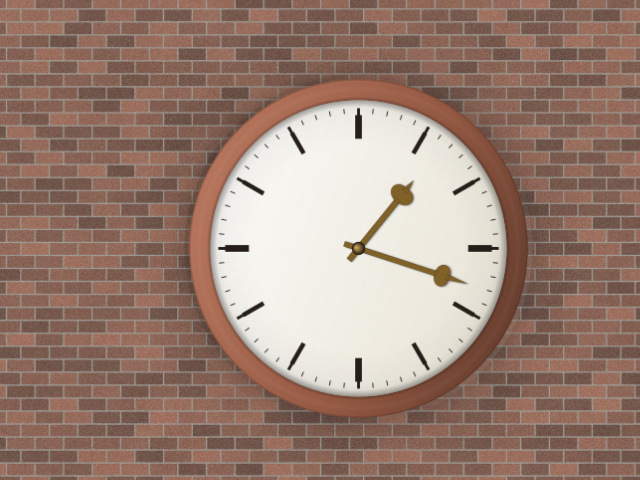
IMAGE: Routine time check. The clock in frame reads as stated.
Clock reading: 1:18
